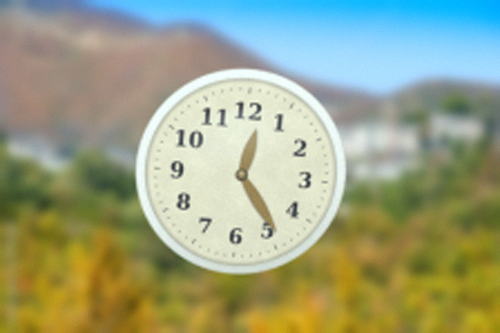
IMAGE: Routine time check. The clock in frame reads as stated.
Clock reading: 12:24
